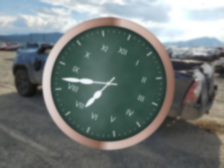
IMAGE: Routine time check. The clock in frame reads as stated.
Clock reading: 6:42
